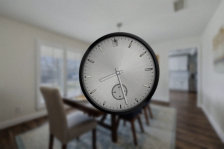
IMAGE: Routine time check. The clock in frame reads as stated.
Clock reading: 8:28
